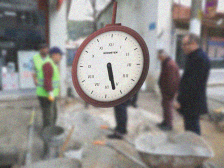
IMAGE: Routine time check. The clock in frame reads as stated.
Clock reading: 5:27
